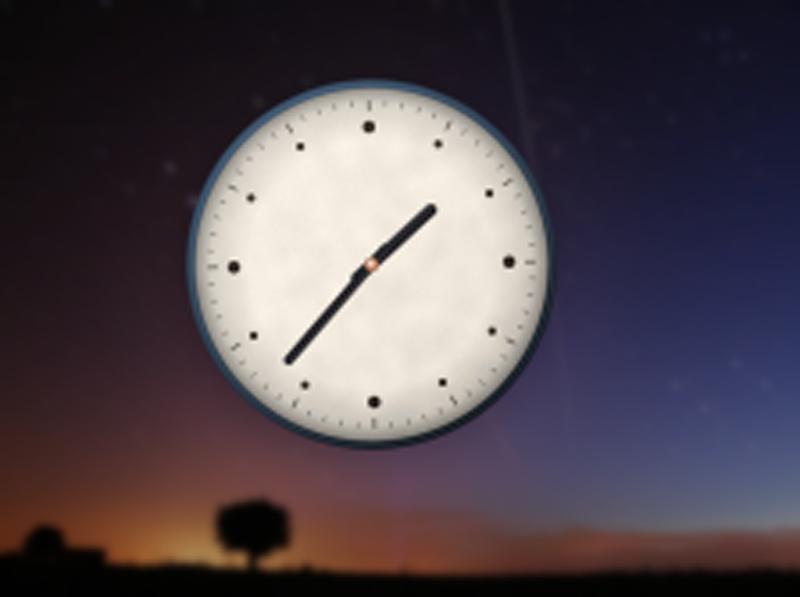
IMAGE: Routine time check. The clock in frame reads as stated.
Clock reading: 1:37
